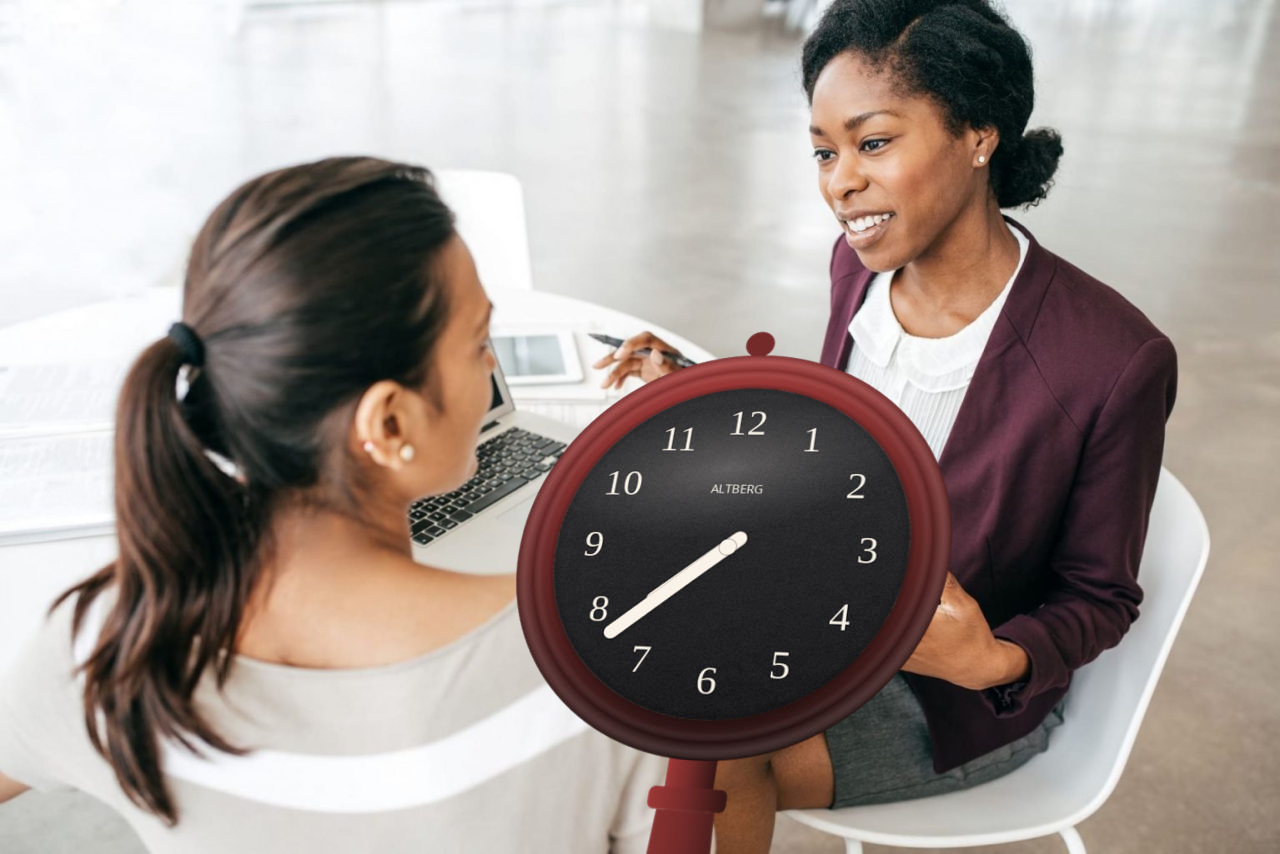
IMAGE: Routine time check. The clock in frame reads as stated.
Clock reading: 7:38
